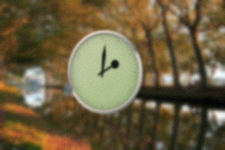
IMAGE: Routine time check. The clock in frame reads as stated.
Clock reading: 2:01
